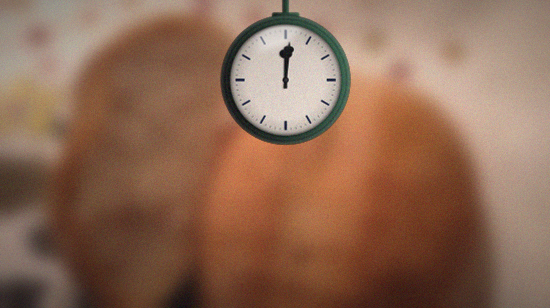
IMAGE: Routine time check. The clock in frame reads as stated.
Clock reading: 12:01
